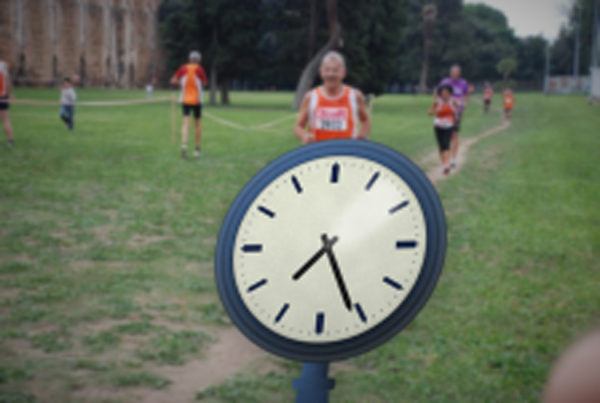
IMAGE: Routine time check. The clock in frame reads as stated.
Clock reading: 7:26
